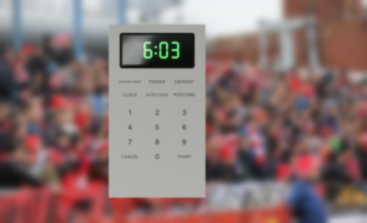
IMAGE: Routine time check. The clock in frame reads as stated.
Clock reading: 6:03
